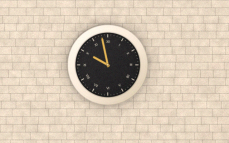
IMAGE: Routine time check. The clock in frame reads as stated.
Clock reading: 9:58
